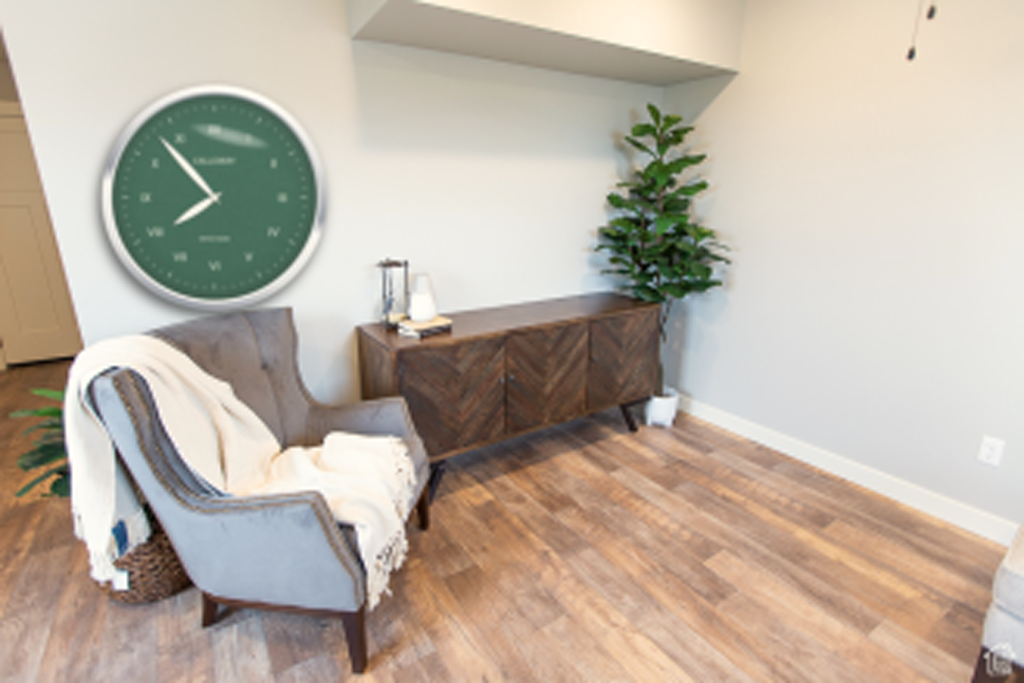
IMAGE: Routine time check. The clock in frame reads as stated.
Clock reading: 7:53
